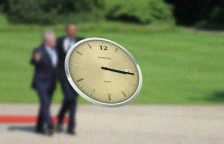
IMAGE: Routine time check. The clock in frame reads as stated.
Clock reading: 3:16
